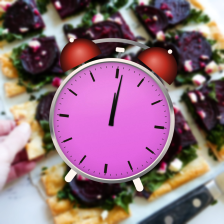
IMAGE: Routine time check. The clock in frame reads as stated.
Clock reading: 12:01
